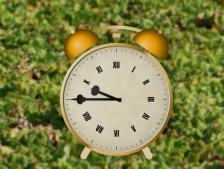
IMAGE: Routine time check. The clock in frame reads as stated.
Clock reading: 9:45
